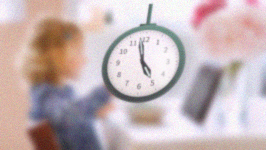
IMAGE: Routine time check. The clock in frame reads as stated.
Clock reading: 4:58
